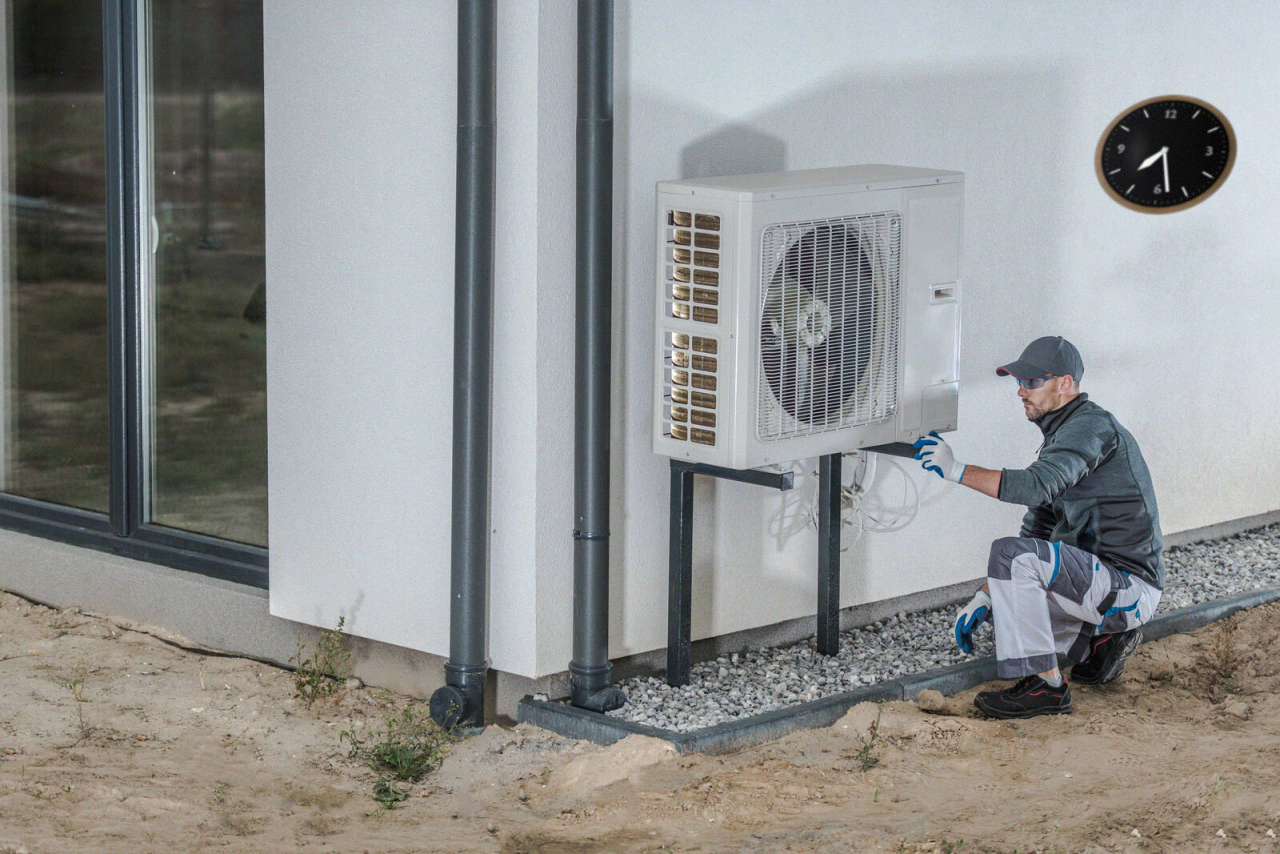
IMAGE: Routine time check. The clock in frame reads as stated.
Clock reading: 7:28
